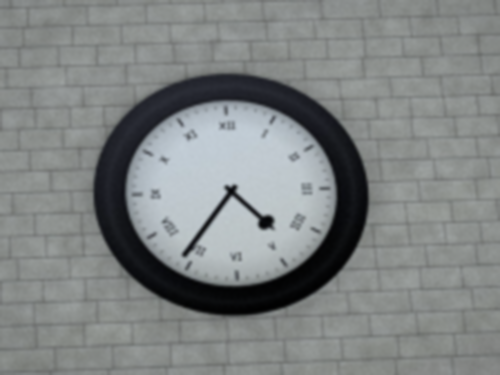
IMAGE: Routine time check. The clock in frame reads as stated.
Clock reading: 4:36
